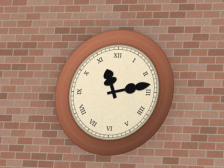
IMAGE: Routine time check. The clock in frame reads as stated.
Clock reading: 11:13
